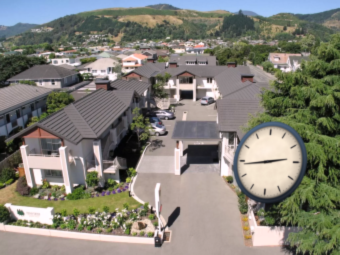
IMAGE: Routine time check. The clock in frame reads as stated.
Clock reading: 2:44
